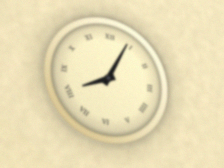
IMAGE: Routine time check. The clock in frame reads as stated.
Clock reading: 8:04
